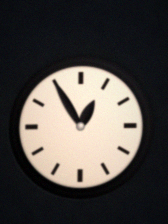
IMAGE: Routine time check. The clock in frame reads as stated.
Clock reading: 12:55
